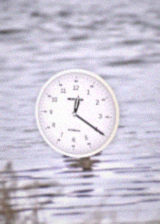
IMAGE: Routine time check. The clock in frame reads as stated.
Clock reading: 12:20
